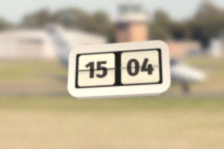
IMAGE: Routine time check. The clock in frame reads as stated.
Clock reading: 15:04
